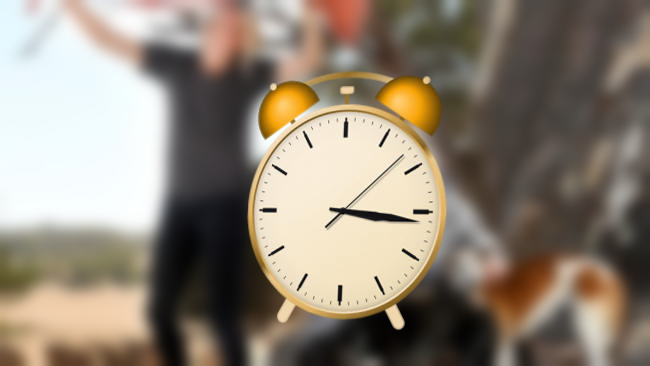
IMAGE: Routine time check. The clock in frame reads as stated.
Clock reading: 3:16:08
